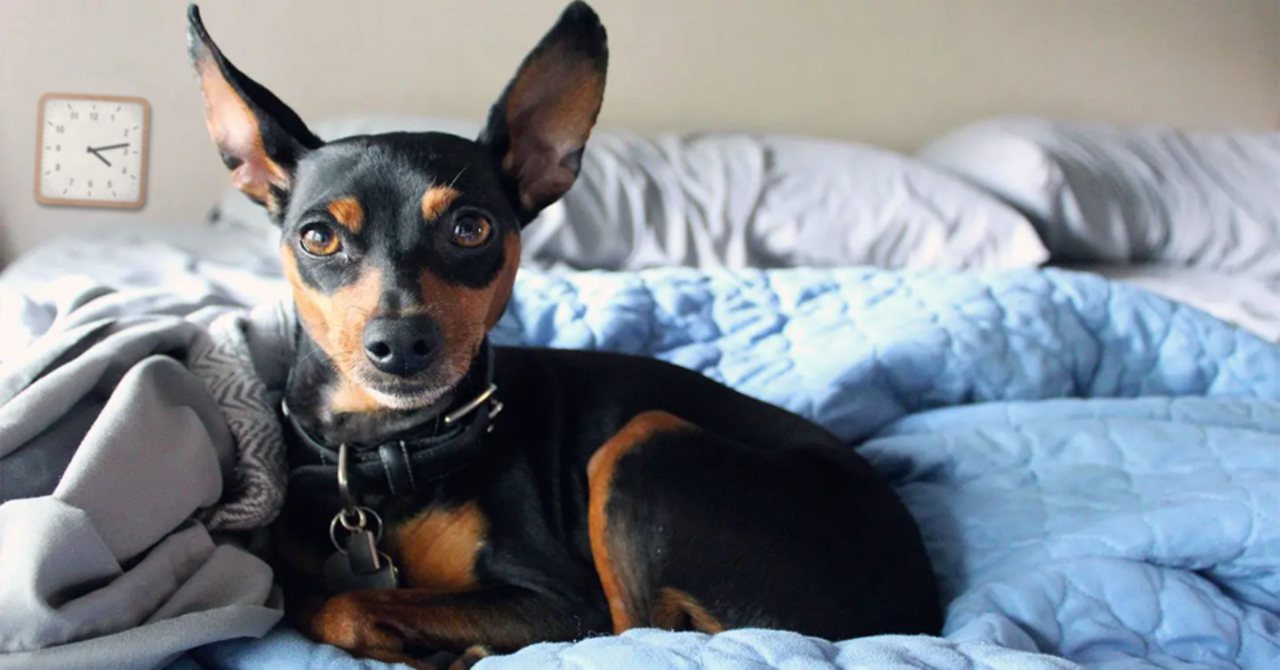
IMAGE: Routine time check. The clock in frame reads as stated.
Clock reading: 4:13
